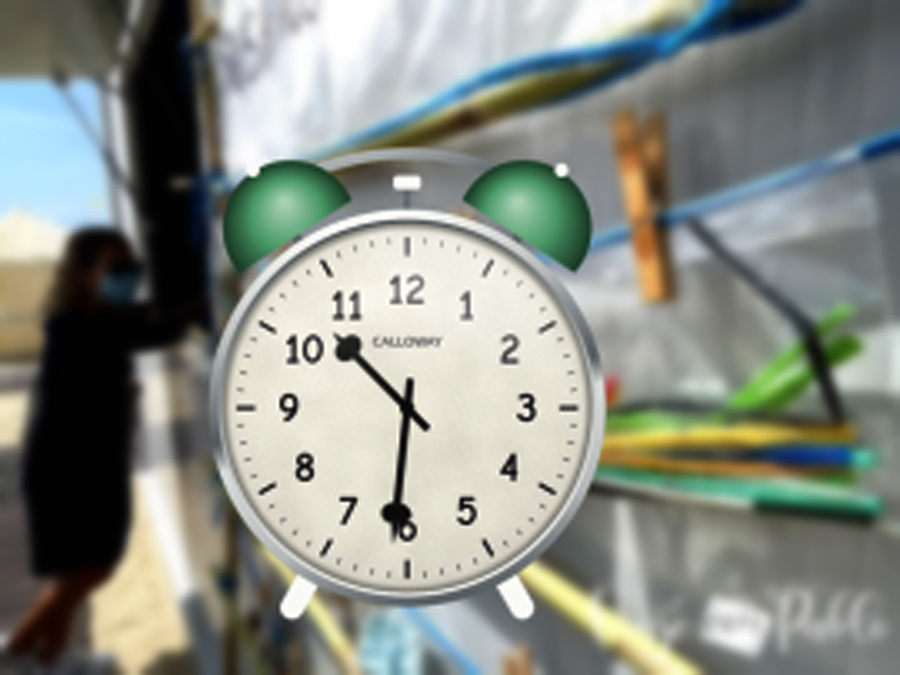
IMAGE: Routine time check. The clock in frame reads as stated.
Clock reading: 10:31
